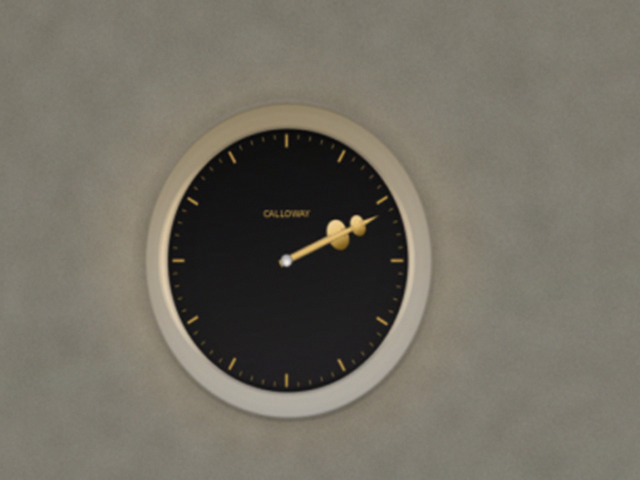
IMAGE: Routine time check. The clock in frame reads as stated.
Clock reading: 2:11
